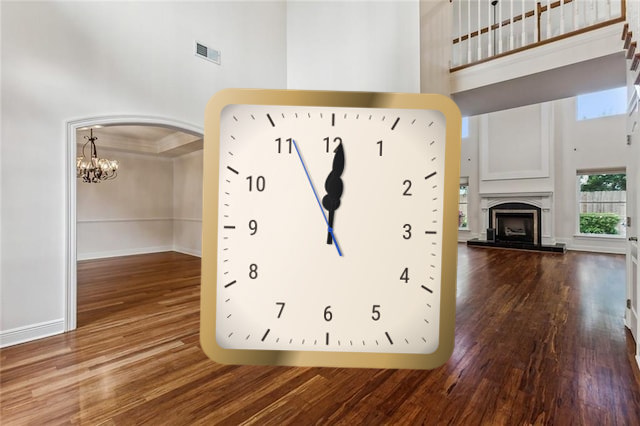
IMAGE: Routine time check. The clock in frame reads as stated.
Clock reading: 12:00:56
